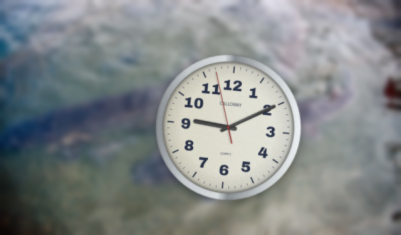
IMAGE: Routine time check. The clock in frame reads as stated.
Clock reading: 9:09:57
